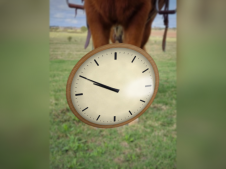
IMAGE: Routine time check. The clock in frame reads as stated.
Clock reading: 9:50
